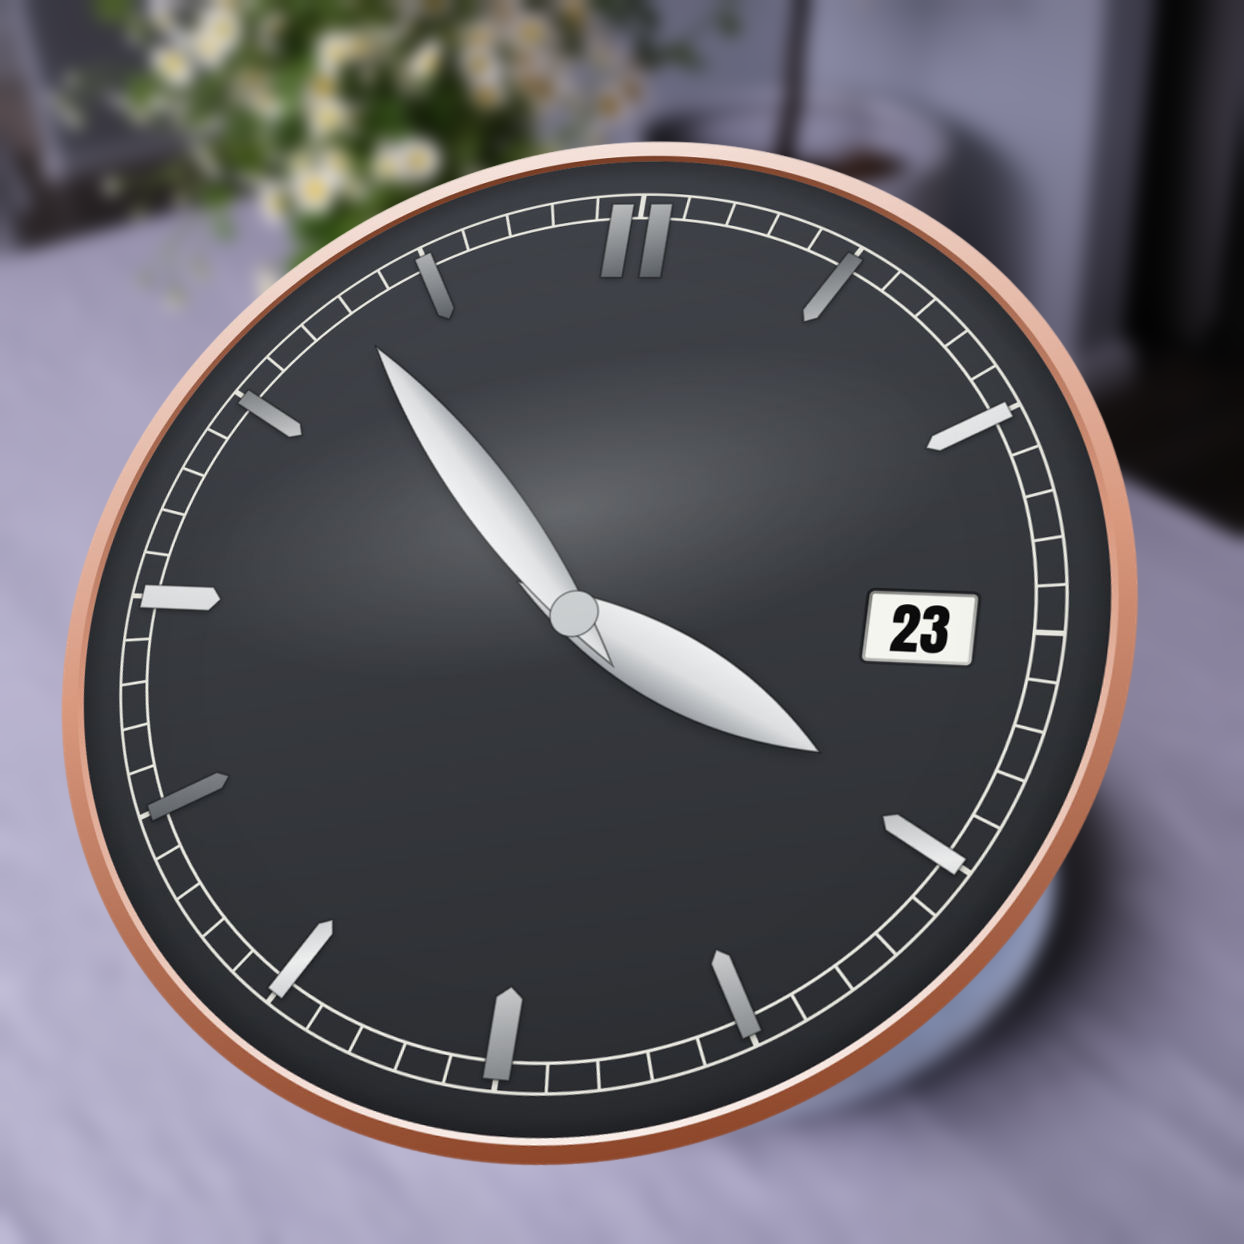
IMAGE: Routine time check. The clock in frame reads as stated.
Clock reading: 3:53
